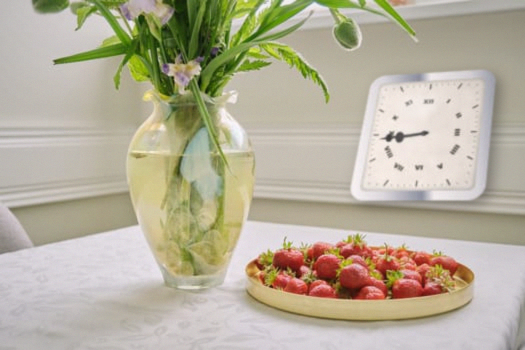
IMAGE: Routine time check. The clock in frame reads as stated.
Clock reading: 8:44
